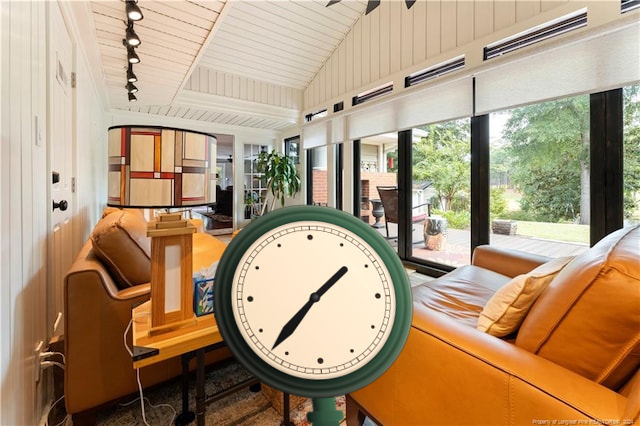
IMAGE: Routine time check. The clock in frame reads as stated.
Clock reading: 1:37
